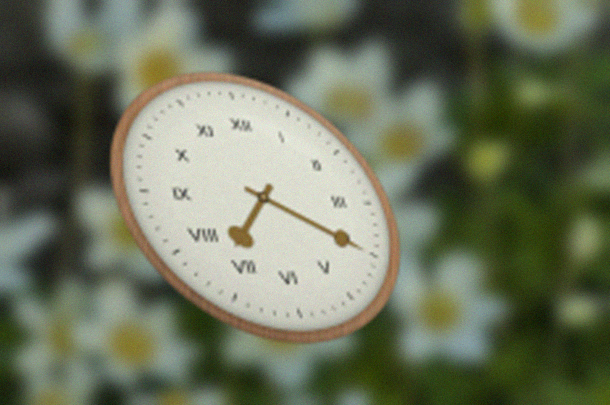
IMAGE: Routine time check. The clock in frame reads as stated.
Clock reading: 7:20
